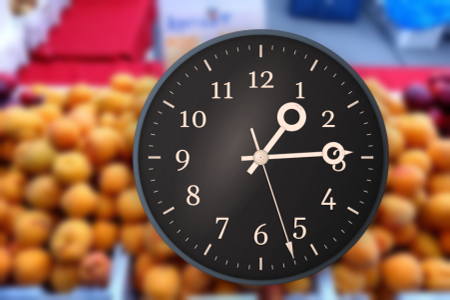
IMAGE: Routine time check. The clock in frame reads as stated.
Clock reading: 1:14:27
